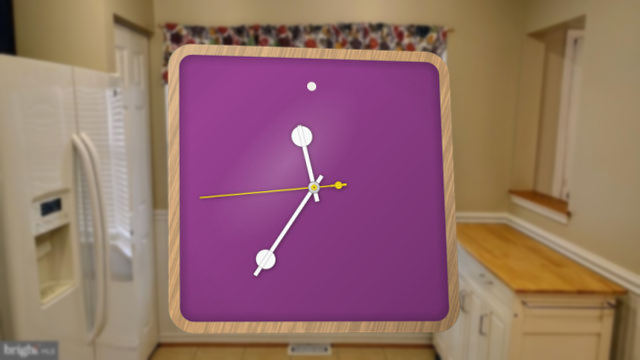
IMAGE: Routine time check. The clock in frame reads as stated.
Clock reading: 11:35:44
